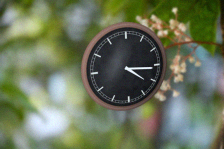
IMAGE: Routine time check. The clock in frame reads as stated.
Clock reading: 4:16
